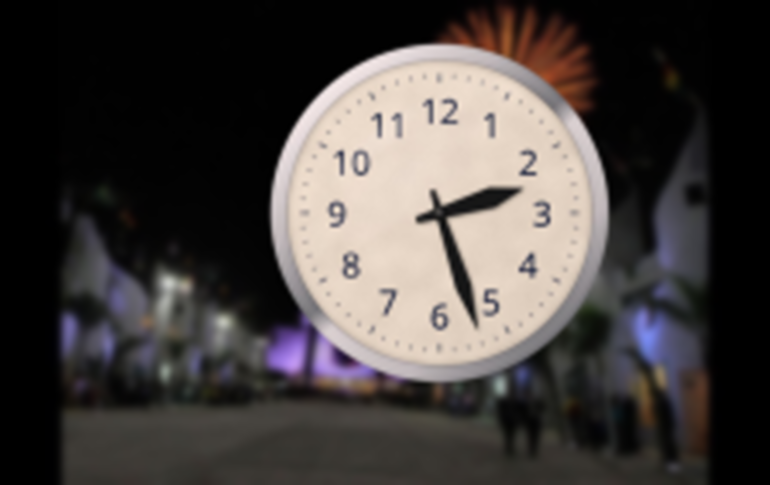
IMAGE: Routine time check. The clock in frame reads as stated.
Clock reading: 2:27
